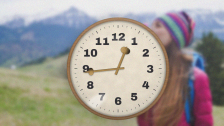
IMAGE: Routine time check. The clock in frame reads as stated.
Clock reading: 12:44
